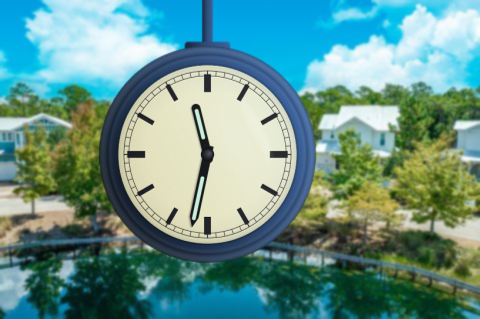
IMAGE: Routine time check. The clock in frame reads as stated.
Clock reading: 11:32
